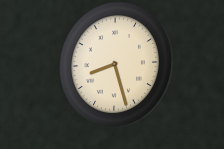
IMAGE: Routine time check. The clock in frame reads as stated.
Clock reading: 8:27
